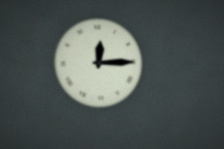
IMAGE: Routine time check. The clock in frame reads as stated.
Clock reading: 12:15
